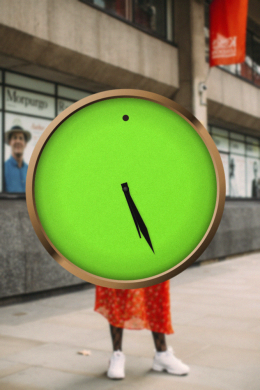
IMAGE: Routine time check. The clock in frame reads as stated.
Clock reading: 5:26
